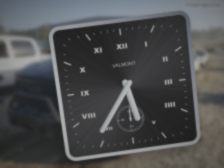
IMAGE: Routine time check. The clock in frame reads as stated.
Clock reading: 5:36
